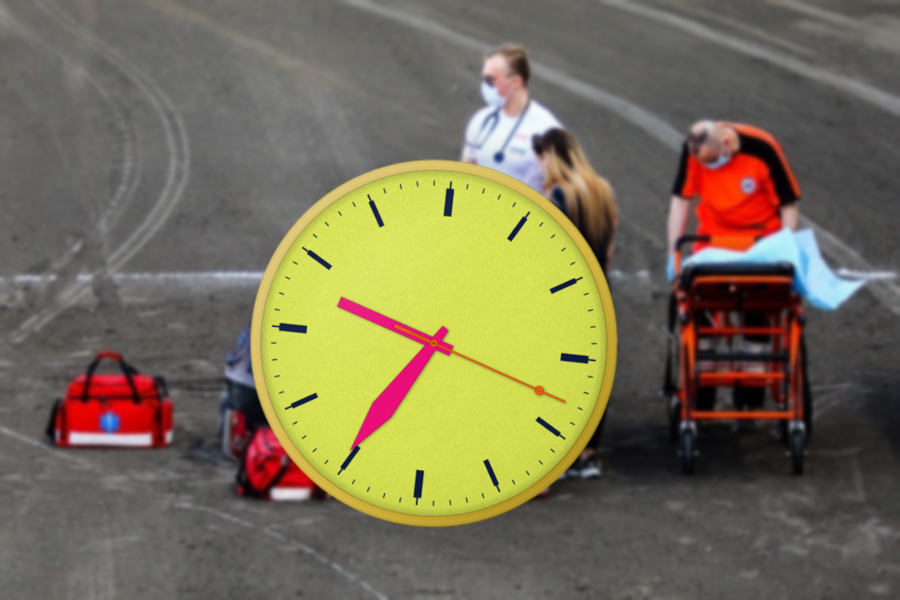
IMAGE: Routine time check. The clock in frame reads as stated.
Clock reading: 9:35:18
